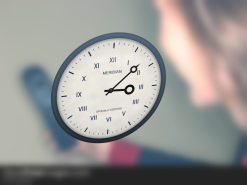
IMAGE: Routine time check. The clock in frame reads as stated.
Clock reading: 3:08
